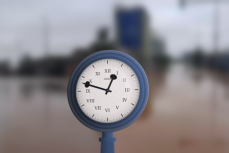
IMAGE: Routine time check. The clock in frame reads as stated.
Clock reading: 12:48
